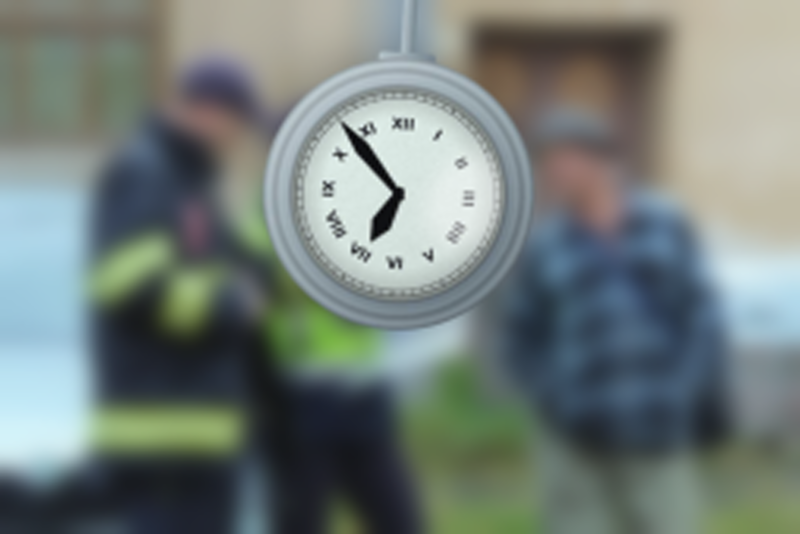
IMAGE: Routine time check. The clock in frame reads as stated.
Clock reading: 6:53
